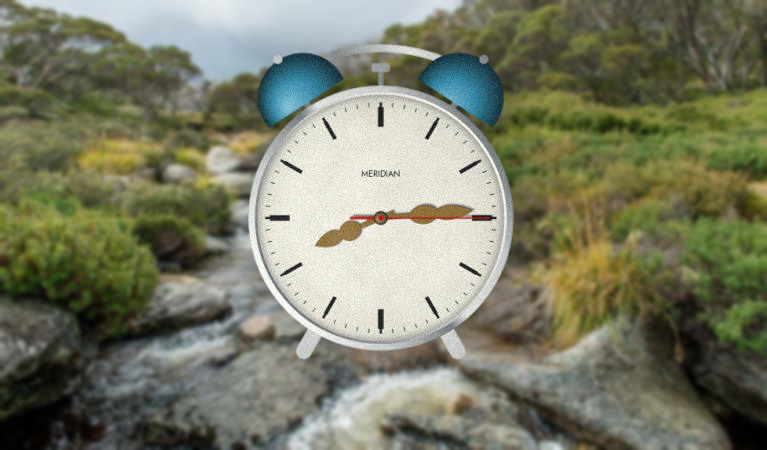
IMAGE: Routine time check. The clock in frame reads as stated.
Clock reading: 8:14:15
